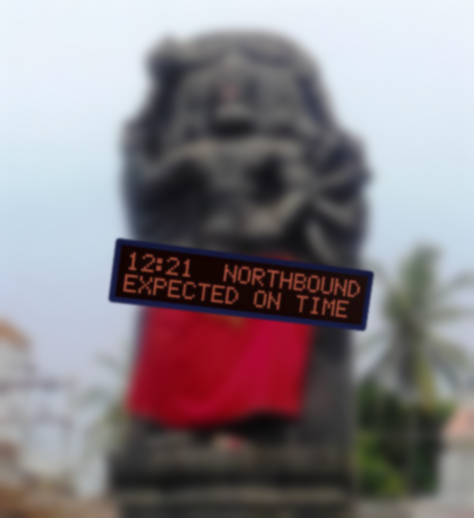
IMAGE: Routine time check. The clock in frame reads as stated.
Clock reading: 12:21
